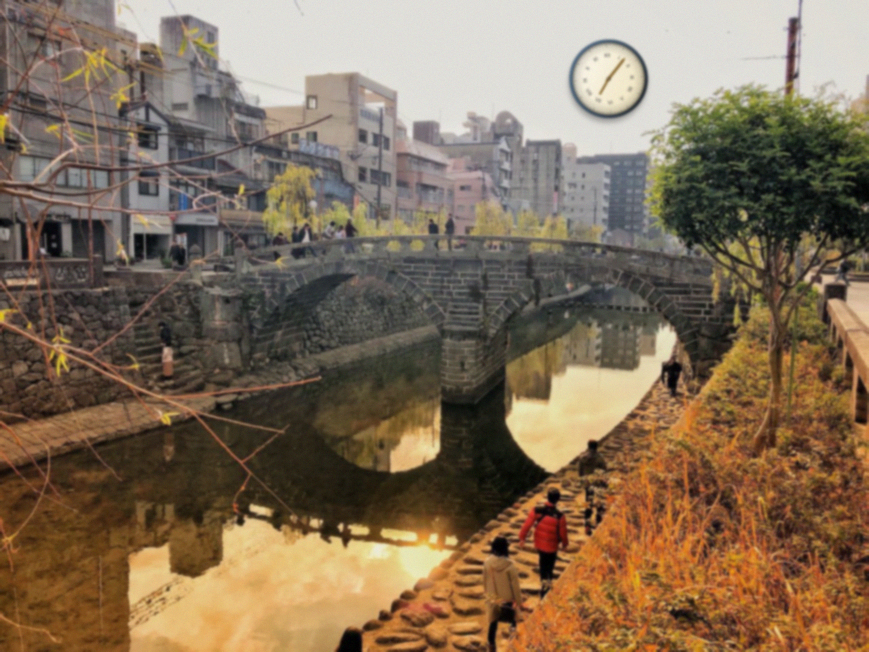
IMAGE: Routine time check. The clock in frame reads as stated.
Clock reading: 7:07
